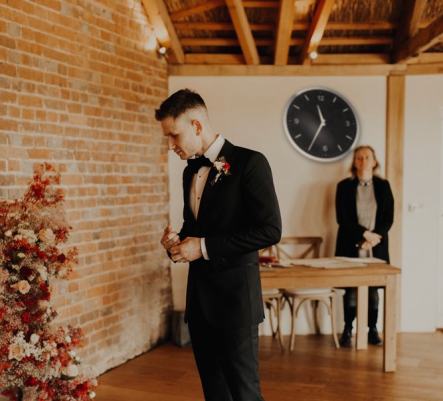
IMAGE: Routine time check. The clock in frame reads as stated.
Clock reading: 11:35
